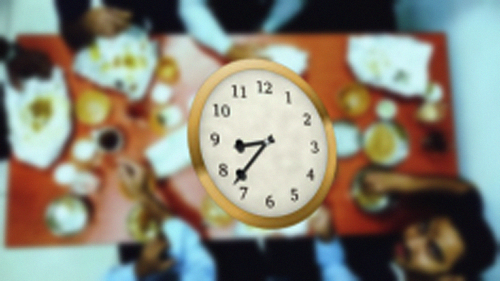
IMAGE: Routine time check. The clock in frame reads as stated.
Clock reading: 8:37
